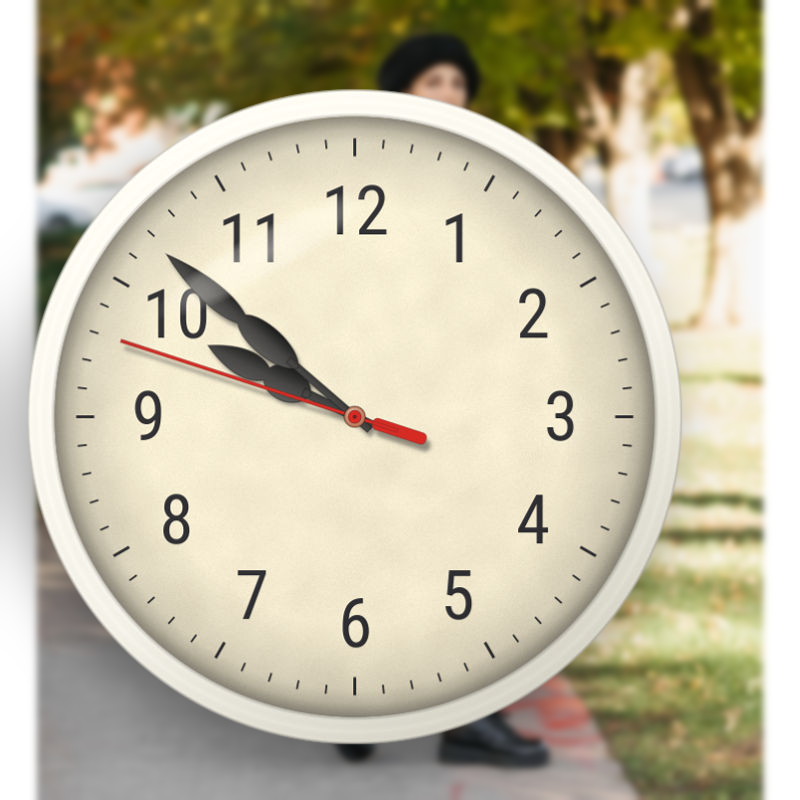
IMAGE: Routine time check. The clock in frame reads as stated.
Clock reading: 9:51:48
